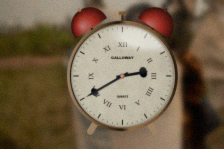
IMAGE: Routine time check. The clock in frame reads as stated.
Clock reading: 2:40
